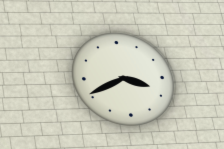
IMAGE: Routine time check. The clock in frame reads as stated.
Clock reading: 3:41
